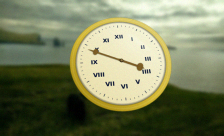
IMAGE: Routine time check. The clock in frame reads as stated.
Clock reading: 3:49
